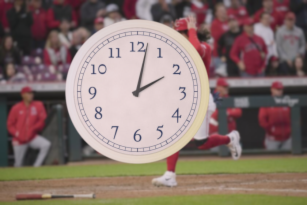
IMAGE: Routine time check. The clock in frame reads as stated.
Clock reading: 2:02
